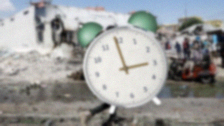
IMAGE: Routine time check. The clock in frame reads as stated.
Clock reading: 2:59
